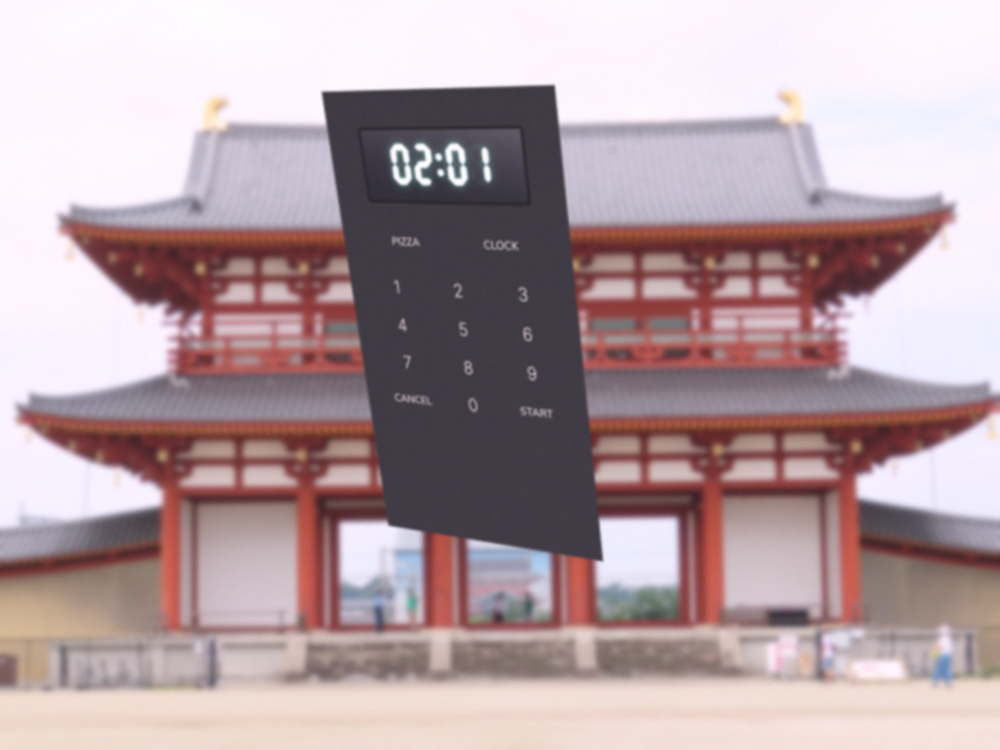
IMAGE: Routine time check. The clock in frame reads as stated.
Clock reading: 2:01
